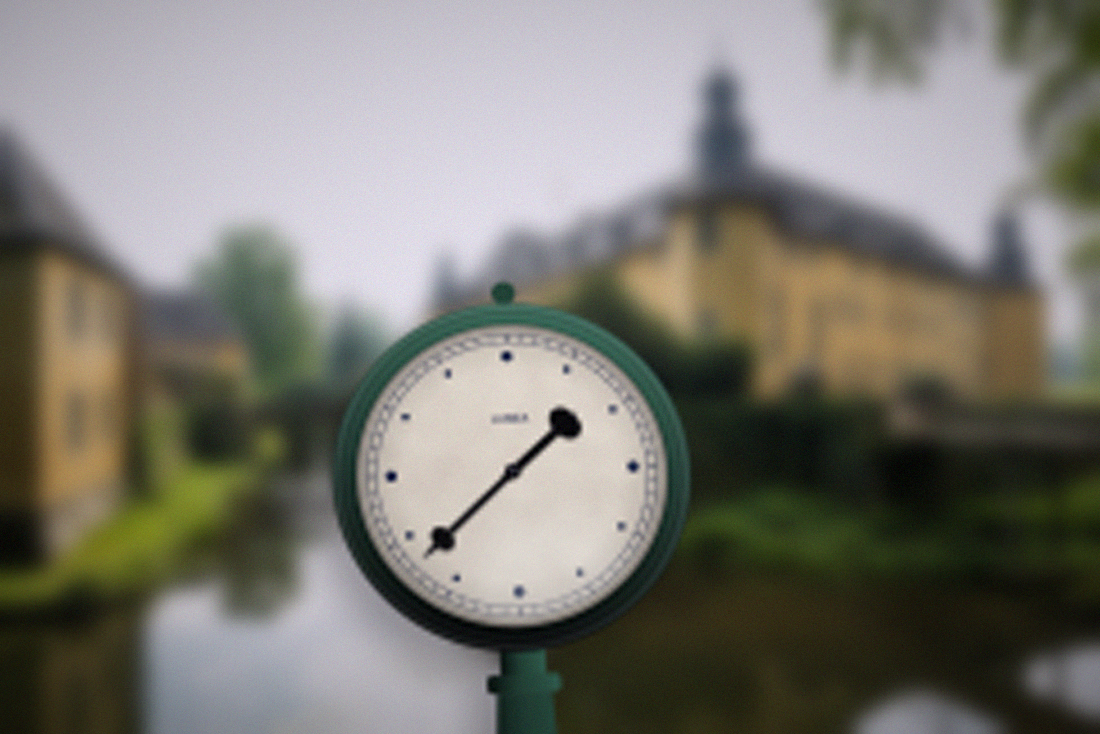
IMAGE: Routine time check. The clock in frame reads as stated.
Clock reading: 1:38
